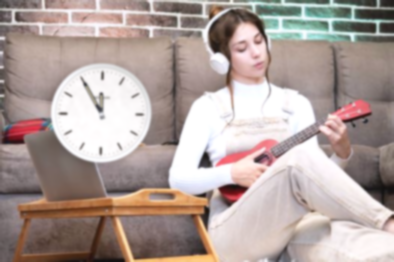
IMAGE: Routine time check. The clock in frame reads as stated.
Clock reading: 11:55
